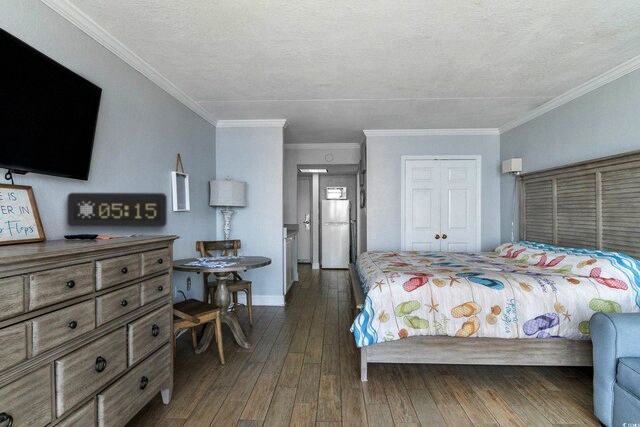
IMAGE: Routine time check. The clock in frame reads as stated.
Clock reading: 5:15
